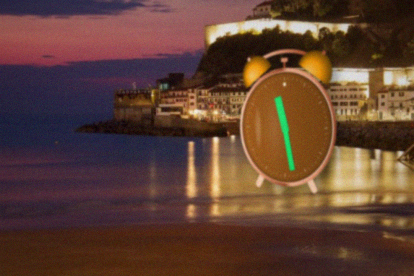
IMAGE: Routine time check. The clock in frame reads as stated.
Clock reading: 11:28
